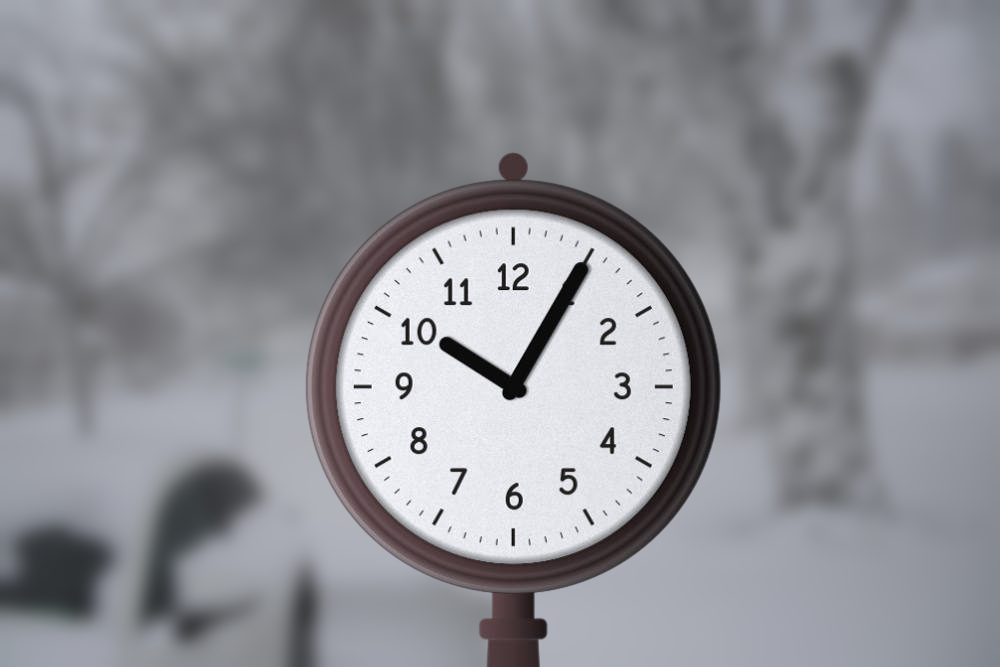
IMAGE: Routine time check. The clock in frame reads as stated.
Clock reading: 10:05
